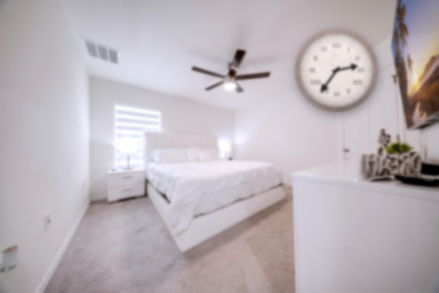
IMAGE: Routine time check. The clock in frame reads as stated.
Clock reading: 2:36
